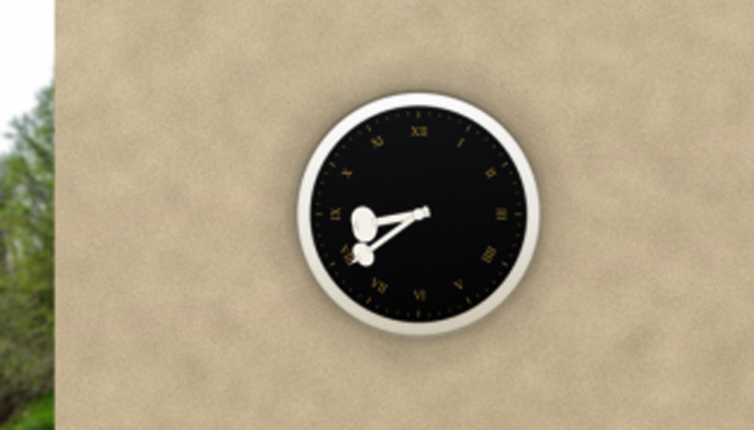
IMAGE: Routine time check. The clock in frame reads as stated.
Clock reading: 8:39
